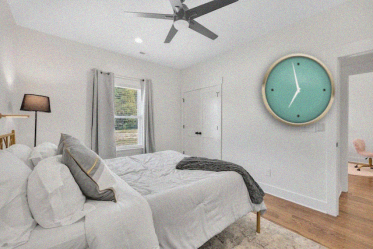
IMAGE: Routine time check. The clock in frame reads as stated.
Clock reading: 6:58
